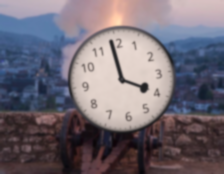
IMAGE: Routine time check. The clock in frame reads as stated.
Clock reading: 3:59
